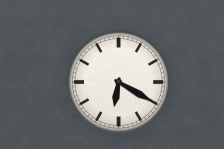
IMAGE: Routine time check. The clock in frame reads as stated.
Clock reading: 6:20
